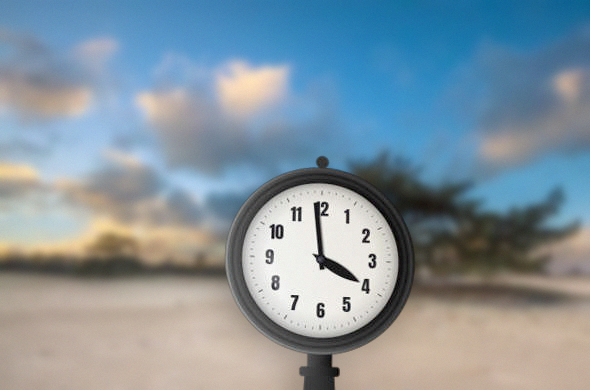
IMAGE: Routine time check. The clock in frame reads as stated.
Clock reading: 3:59
